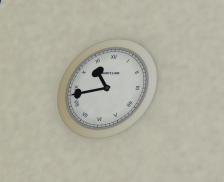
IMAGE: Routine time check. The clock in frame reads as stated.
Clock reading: 10:43
